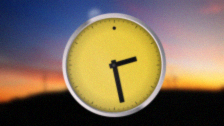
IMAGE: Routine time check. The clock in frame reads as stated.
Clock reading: 2:28
